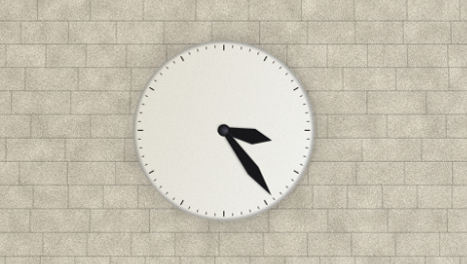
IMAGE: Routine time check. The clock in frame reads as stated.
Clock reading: 3:24
